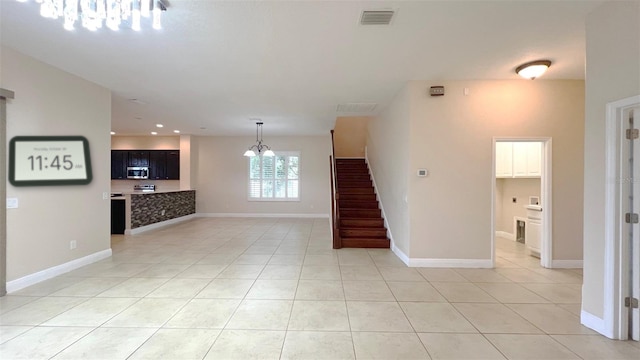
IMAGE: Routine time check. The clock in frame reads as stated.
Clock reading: 11:45
